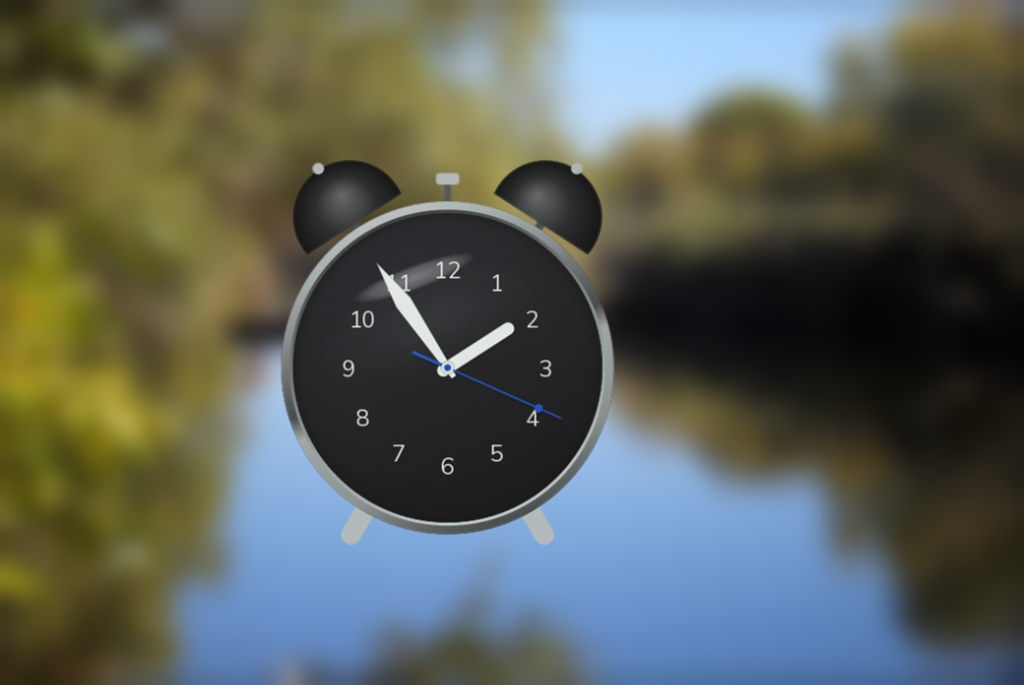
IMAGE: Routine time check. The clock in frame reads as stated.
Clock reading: 1:54:19
